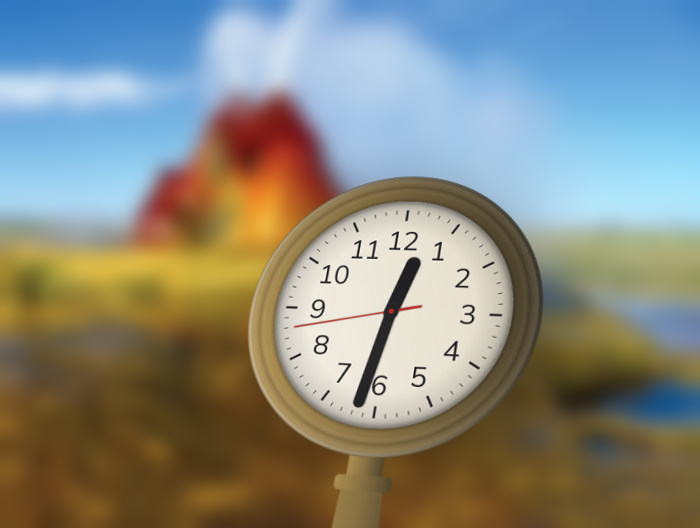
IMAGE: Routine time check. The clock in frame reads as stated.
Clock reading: 12:31:43
